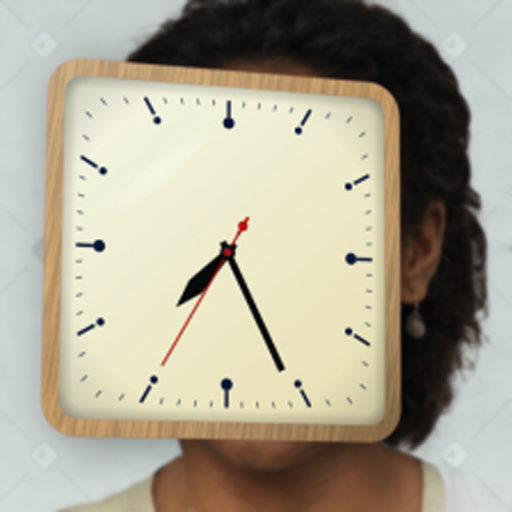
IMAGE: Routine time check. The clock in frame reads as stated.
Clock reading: 7:25:35
